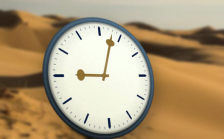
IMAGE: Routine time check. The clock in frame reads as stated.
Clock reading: 9:03
